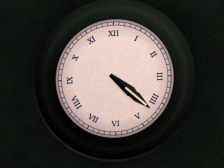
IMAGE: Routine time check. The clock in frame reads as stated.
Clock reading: 4:22
